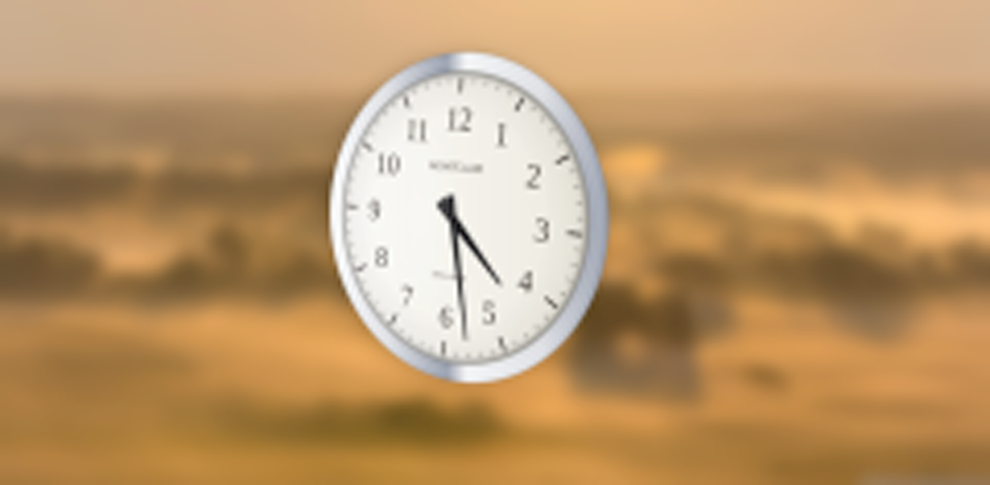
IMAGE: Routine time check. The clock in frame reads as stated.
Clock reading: 4:28
